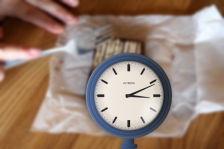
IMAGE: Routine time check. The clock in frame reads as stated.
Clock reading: 3:11
